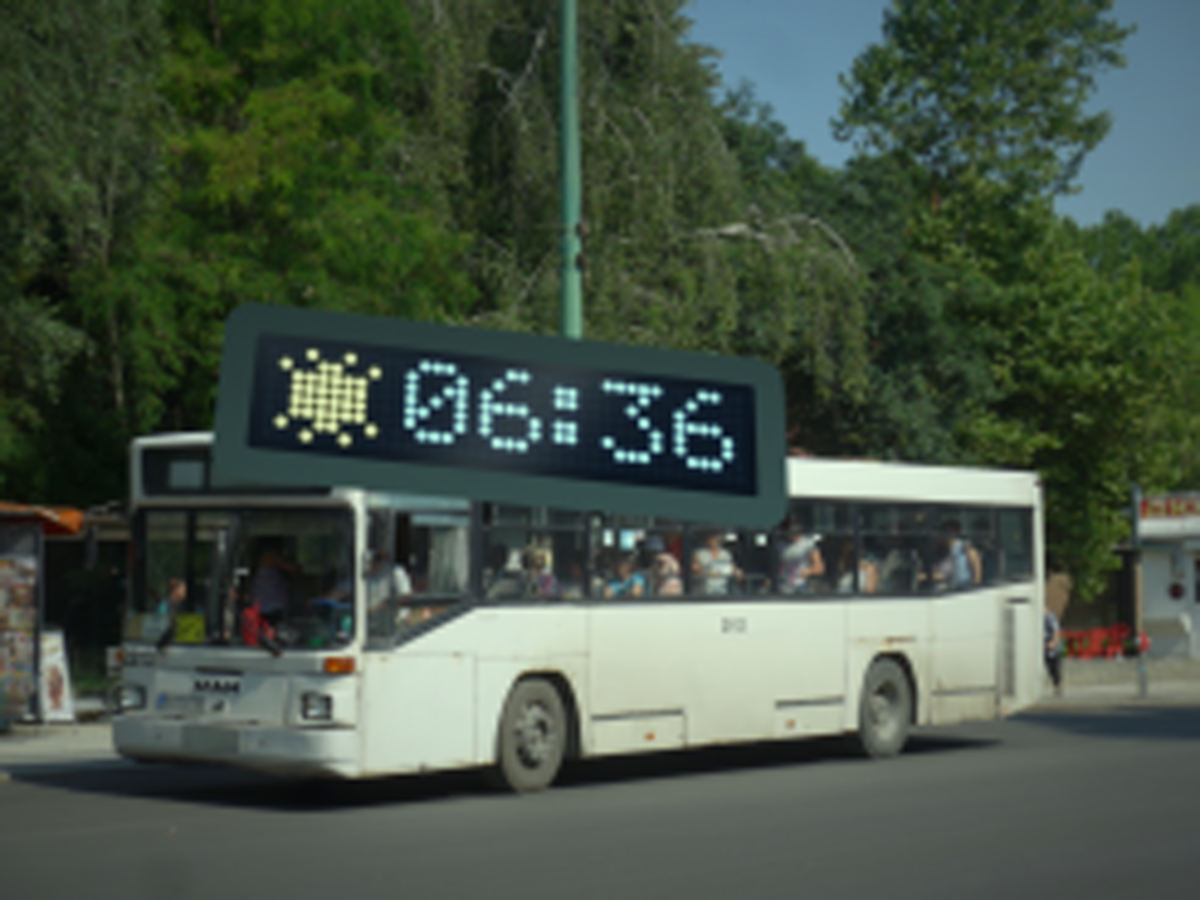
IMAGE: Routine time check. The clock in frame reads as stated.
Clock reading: 6:36
